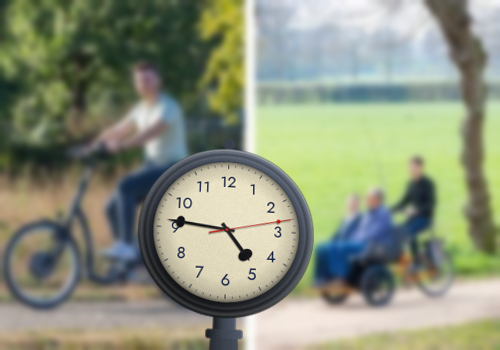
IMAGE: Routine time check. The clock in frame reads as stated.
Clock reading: 4:46:13
